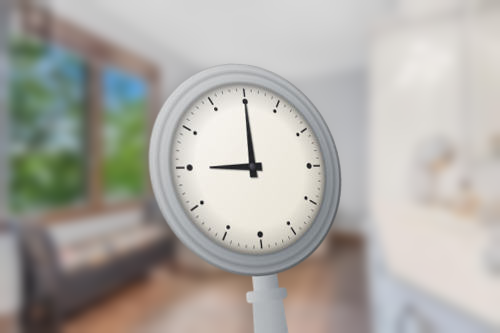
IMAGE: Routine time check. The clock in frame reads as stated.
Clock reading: 9:00
